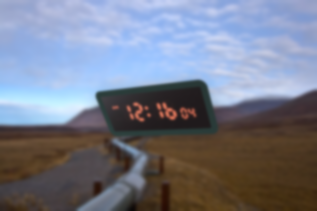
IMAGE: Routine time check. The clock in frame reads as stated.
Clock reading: 12:16
